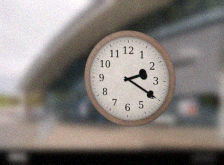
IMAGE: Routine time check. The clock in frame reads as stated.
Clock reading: 2:20
